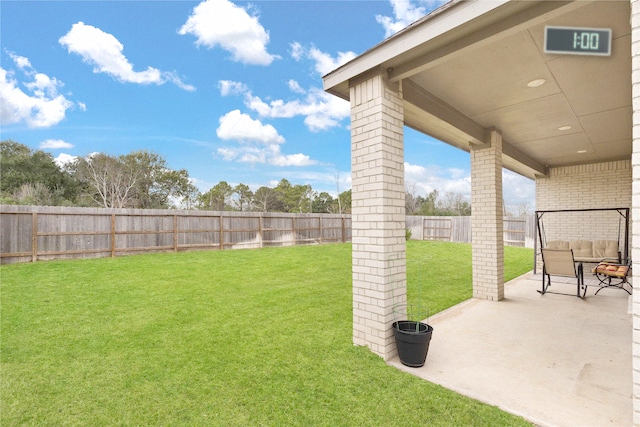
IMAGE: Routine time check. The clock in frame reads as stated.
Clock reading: 1:00
